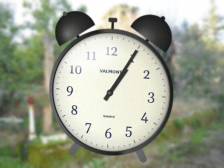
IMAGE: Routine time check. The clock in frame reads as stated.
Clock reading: 1:05
